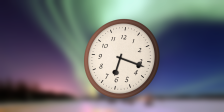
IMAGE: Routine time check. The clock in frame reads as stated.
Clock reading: 6:17
